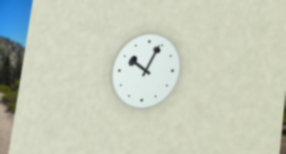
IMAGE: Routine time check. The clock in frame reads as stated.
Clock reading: 10:04
